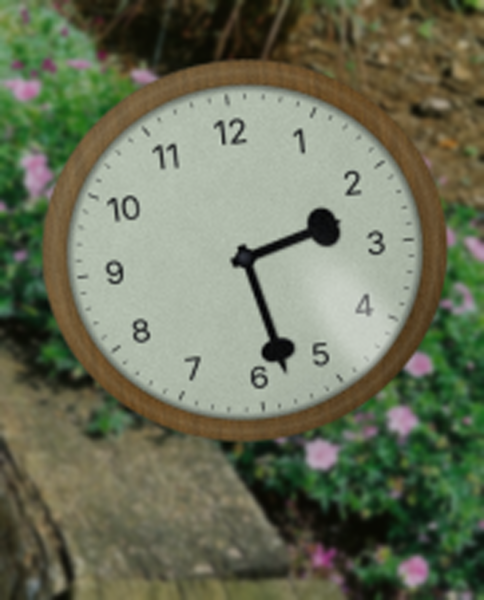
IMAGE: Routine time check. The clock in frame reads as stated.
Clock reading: 2:28
